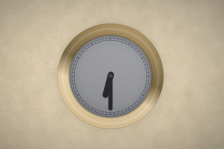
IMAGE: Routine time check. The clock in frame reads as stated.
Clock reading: 6:30
